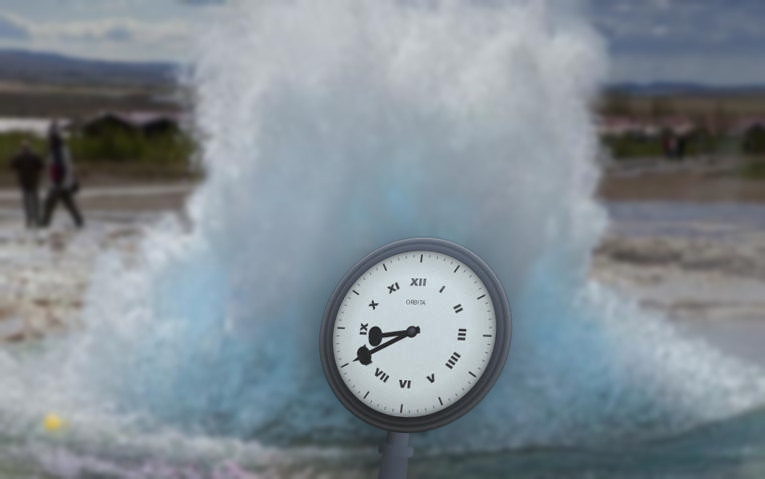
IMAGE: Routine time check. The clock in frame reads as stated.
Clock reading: 8:40
